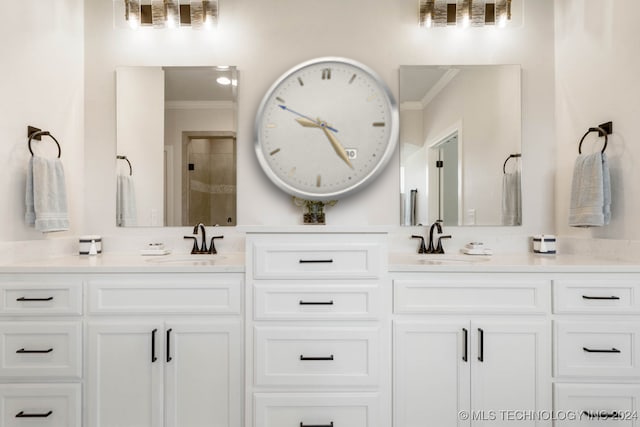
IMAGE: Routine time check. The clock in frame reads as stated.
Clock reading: 9:23:49
